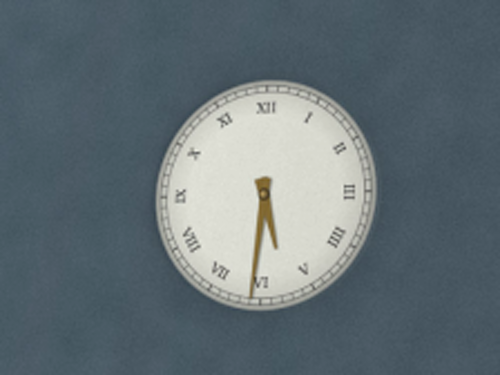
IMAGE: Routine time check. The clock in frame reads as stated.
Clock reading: 5:31
